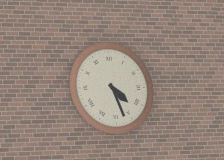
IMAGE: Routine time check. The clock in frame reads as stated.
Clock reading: 4:27
